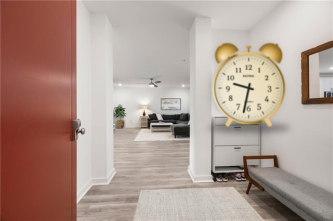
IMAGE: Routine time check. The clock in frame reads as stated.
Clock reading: 9:32
